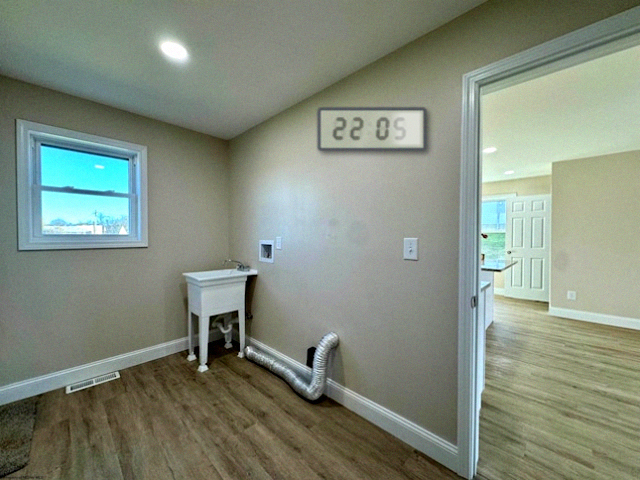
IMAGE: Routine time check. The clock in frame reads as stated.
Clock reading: 22:05
